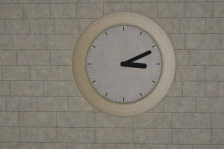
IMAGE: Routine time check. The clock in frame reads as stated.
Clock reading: 3:11
